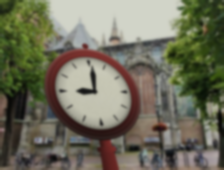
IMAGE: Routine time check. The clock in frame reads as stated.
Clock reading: 9:01
